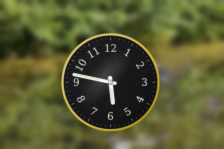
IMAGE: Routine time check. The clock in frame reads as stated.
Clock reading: 5:47
